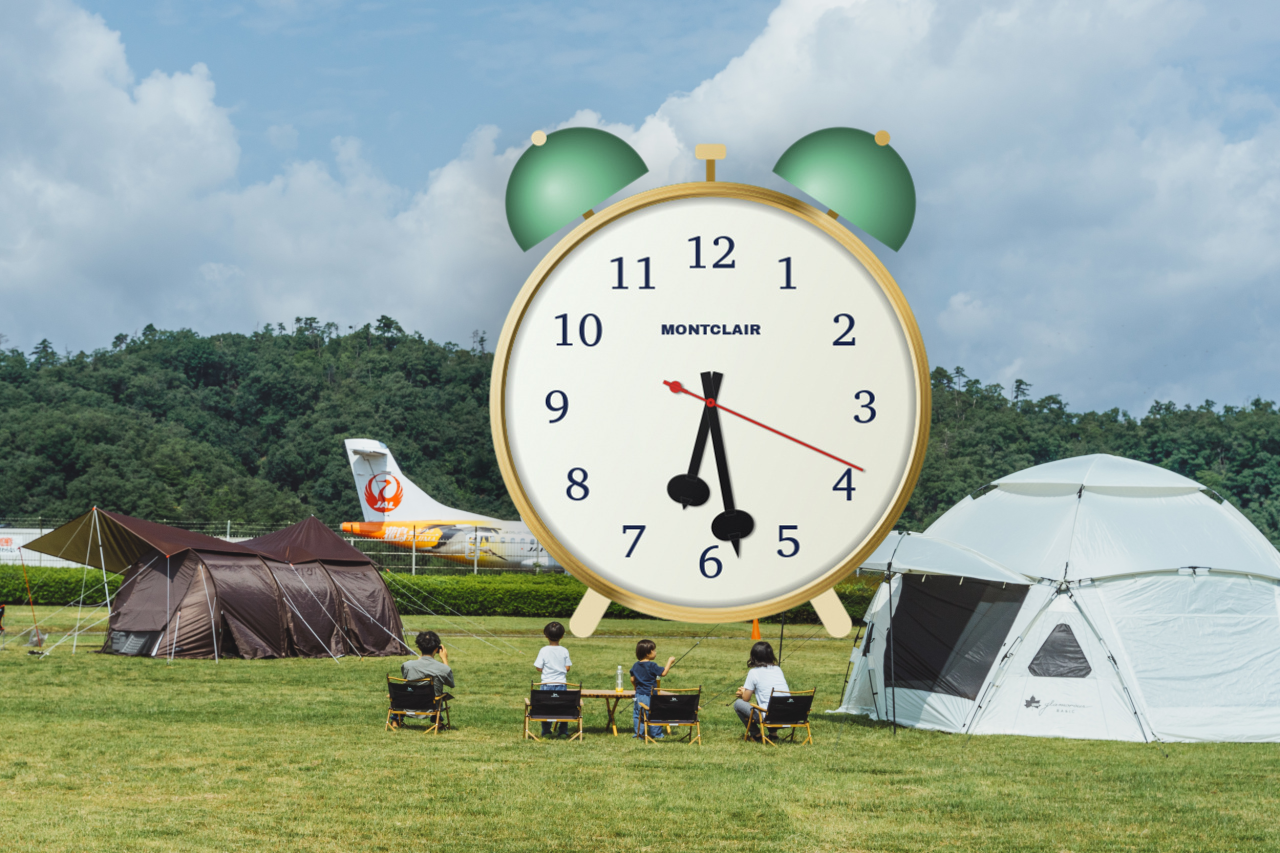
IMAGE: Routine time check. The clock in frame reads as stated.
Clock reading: 6:28:19
